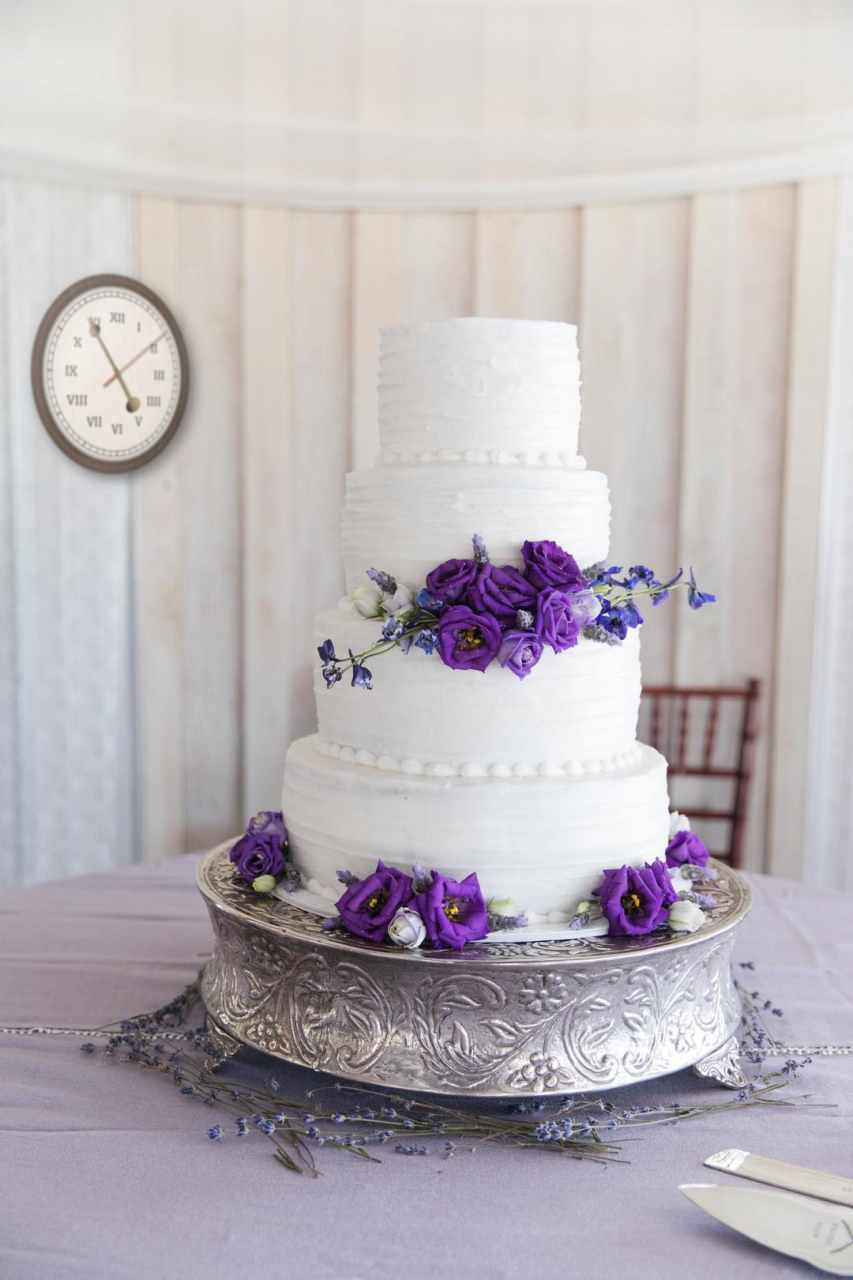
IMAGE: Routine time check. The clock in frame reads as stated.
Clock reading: 4:54:09
